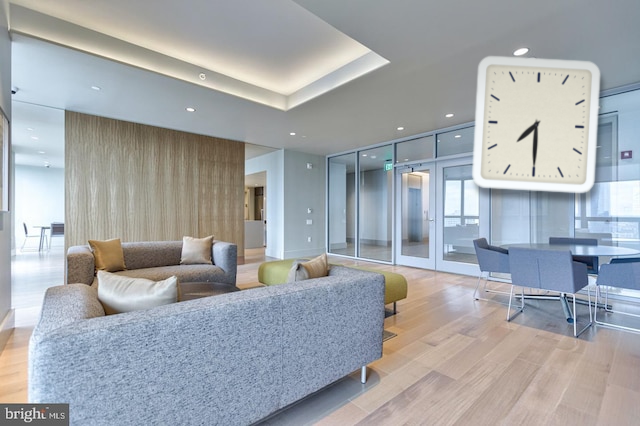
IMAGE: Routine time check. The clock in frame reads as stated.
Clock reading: 7:30
